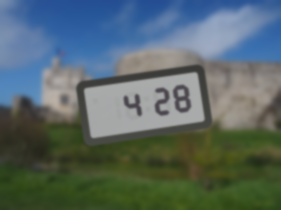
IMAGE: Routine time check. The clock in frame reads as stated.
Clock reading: 4:28
